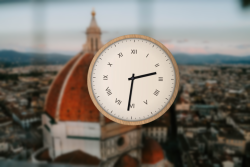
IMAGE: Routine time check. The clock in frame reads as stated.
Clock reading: 2:31
